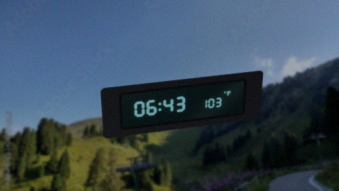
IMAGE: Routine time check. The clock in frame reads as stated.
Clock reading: 6:43
